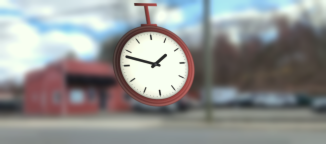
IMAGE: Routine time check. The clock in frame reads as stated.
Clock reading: 1:48
